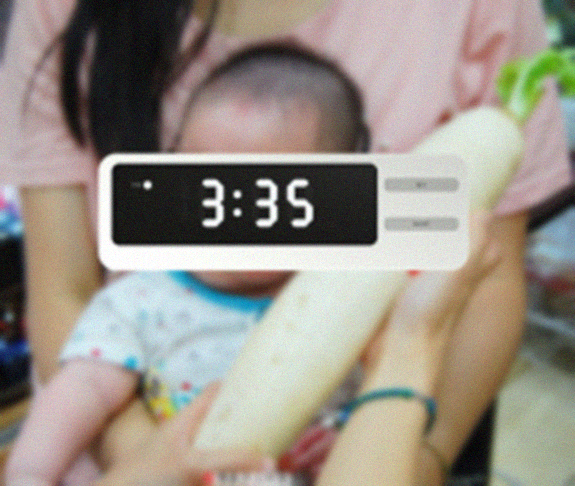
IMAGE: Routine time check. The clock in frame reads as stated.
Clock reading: 3:35
